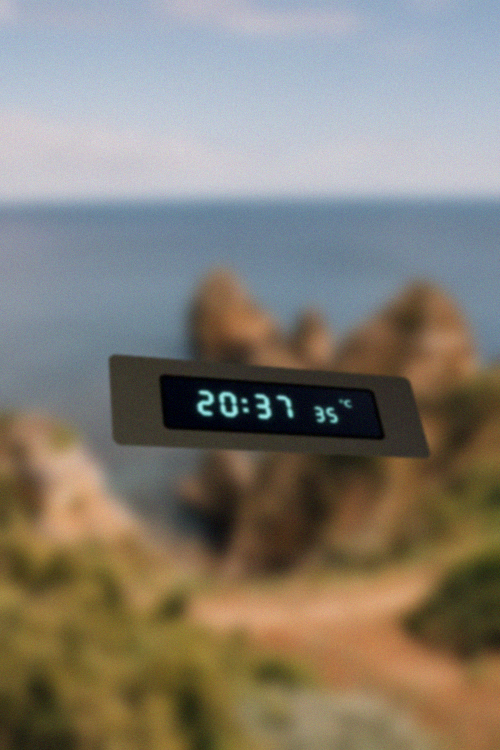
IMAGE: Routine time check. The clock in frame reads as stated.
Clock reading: 20:37
